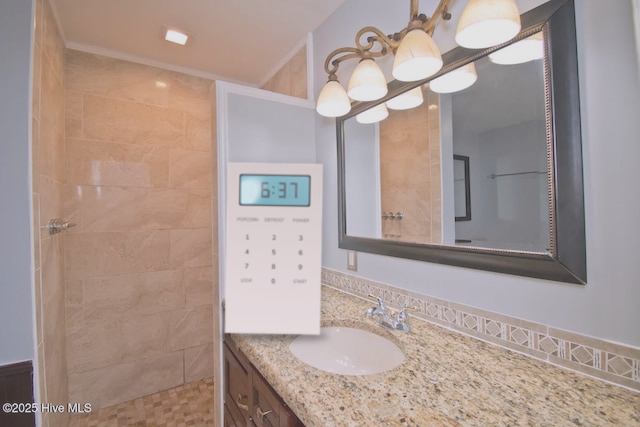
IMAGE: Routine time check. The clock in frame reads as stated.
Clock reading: 6:37
